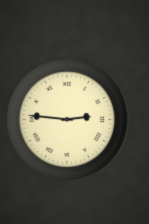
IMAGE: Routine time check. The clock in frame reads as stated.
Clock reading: 2:46
